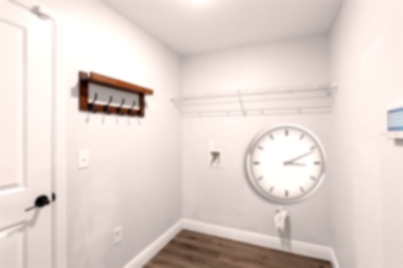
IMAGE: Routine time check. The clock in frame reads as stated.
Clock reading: 3:11
